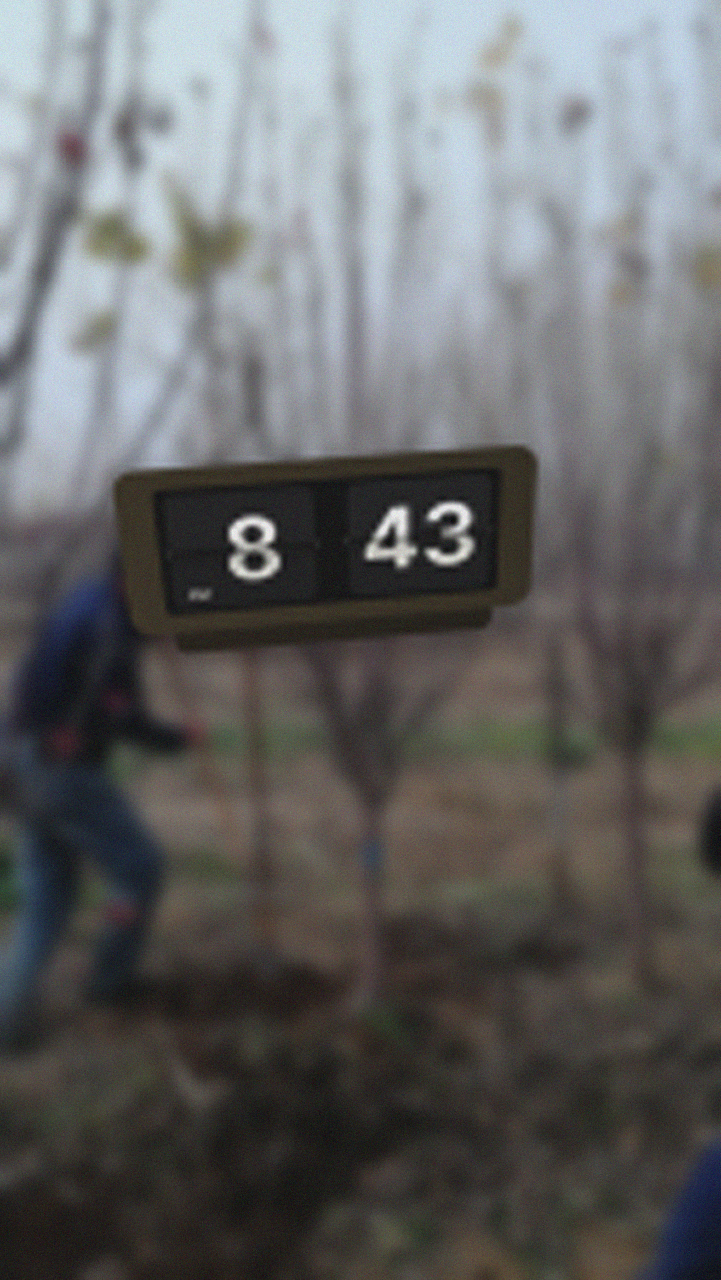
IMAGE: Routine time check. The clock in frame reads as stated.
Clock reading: 8:43
